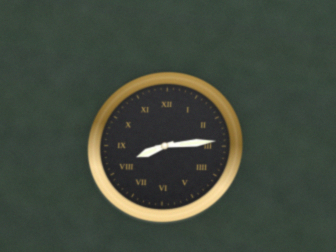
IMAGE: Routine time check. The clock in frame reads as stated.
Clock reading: 8:14
